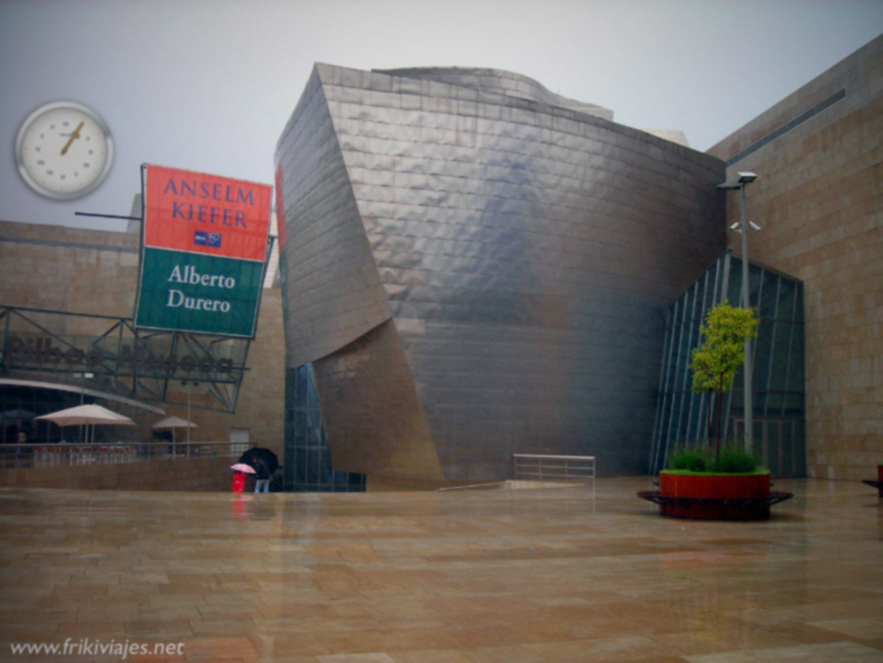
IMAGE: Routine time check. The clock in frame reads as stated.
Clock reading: 1:05
